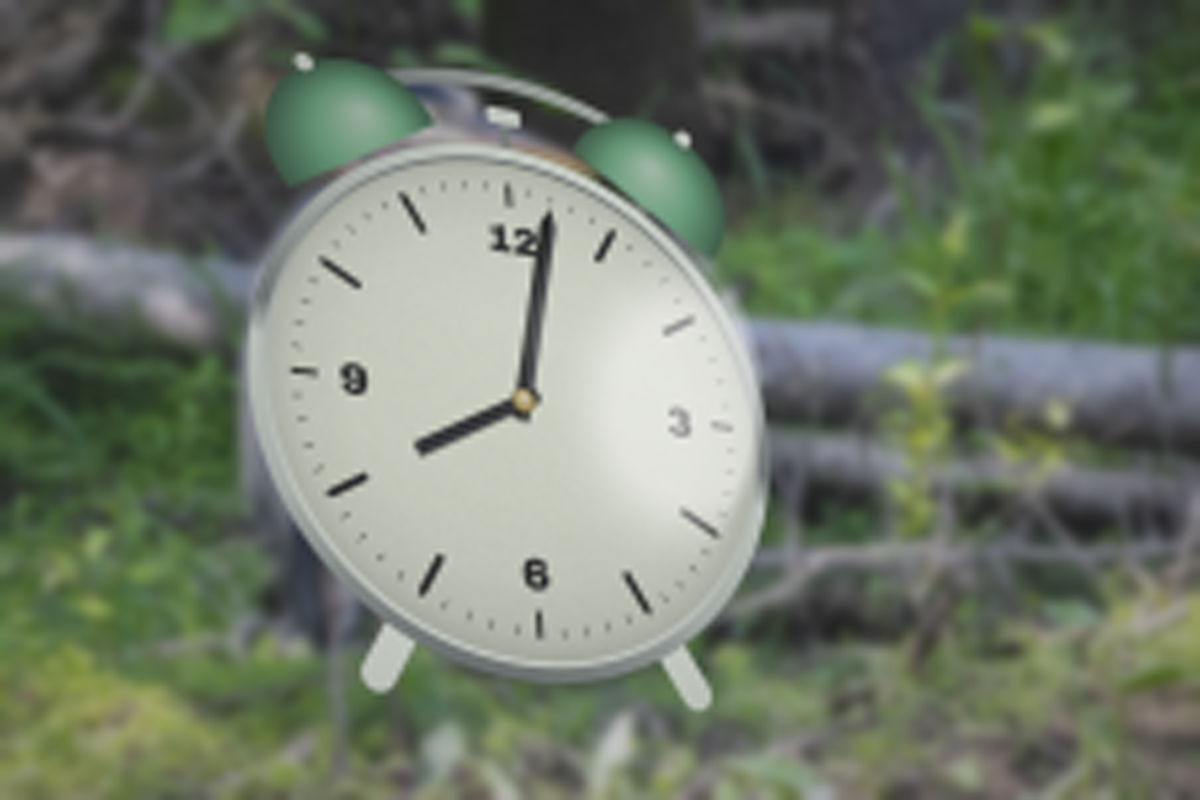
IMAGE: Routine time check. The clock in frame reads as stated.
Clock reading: 8:02
